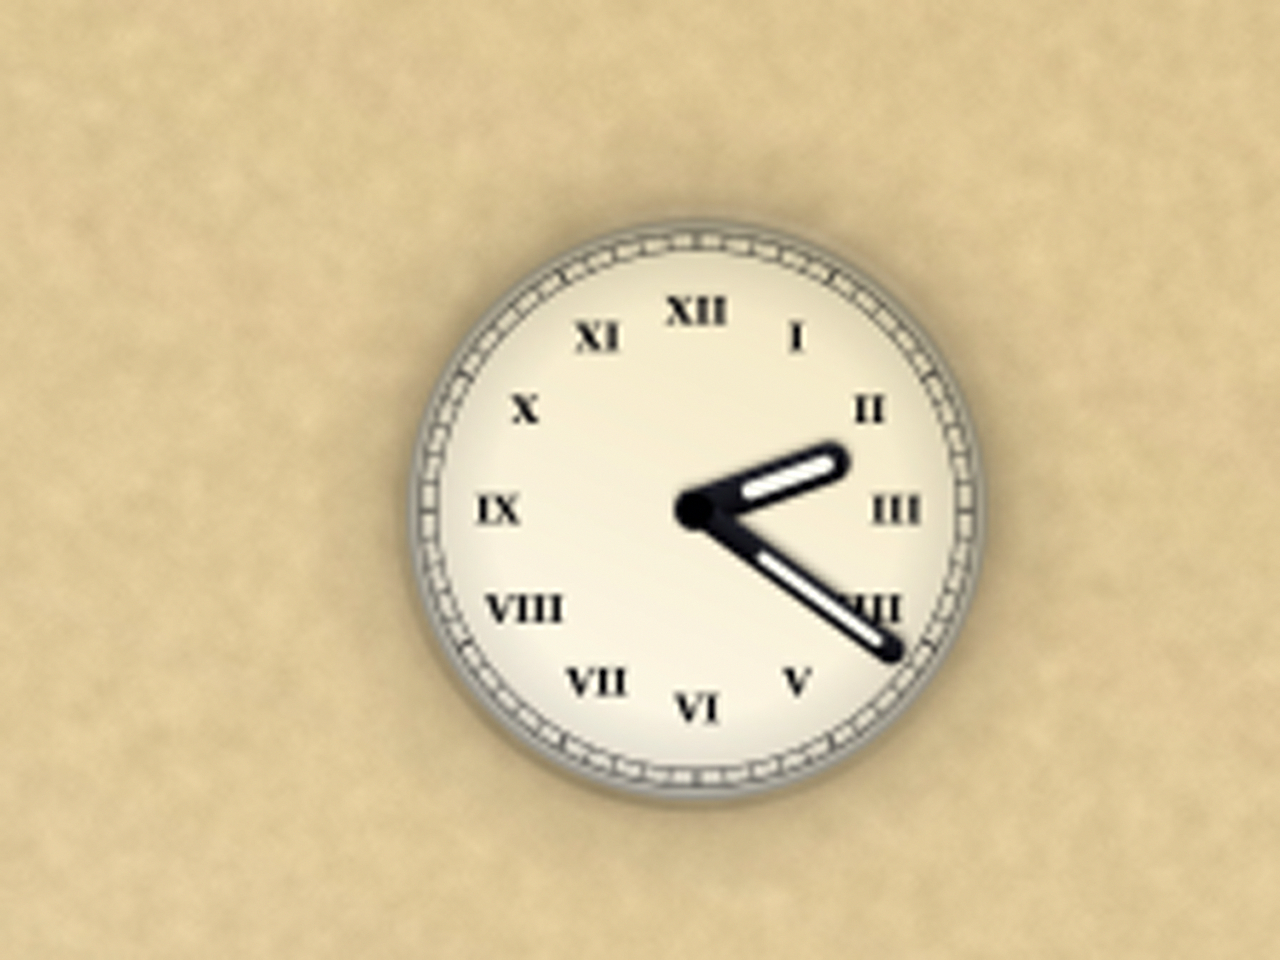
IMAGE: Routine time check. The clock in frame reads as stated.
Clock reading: 2:21
